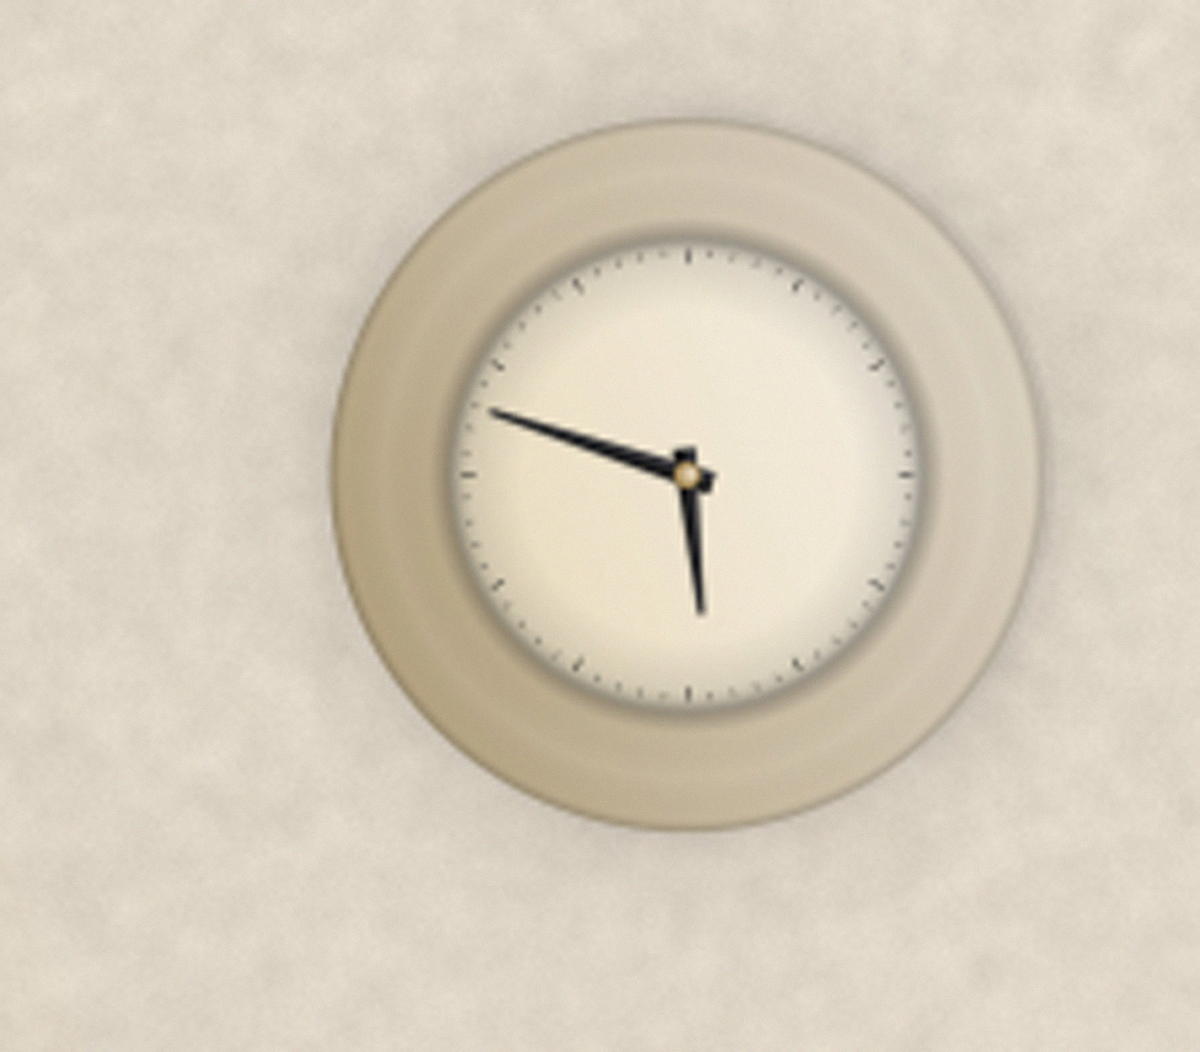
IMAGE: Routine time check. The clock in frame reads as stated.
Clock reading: 5:48
